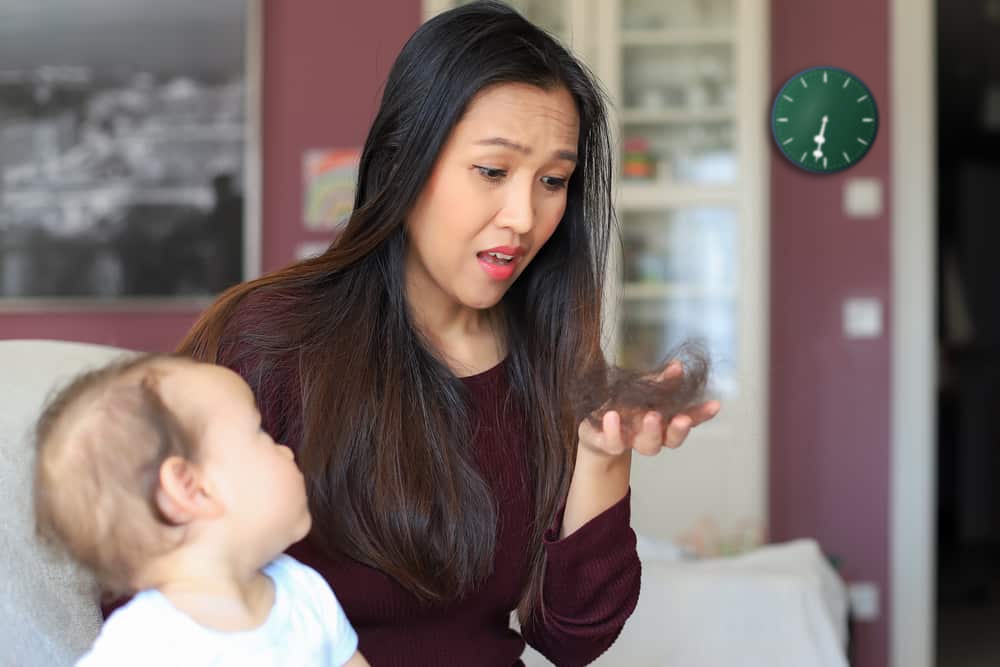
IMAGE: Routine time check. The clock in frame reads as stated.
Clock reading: 6:32
